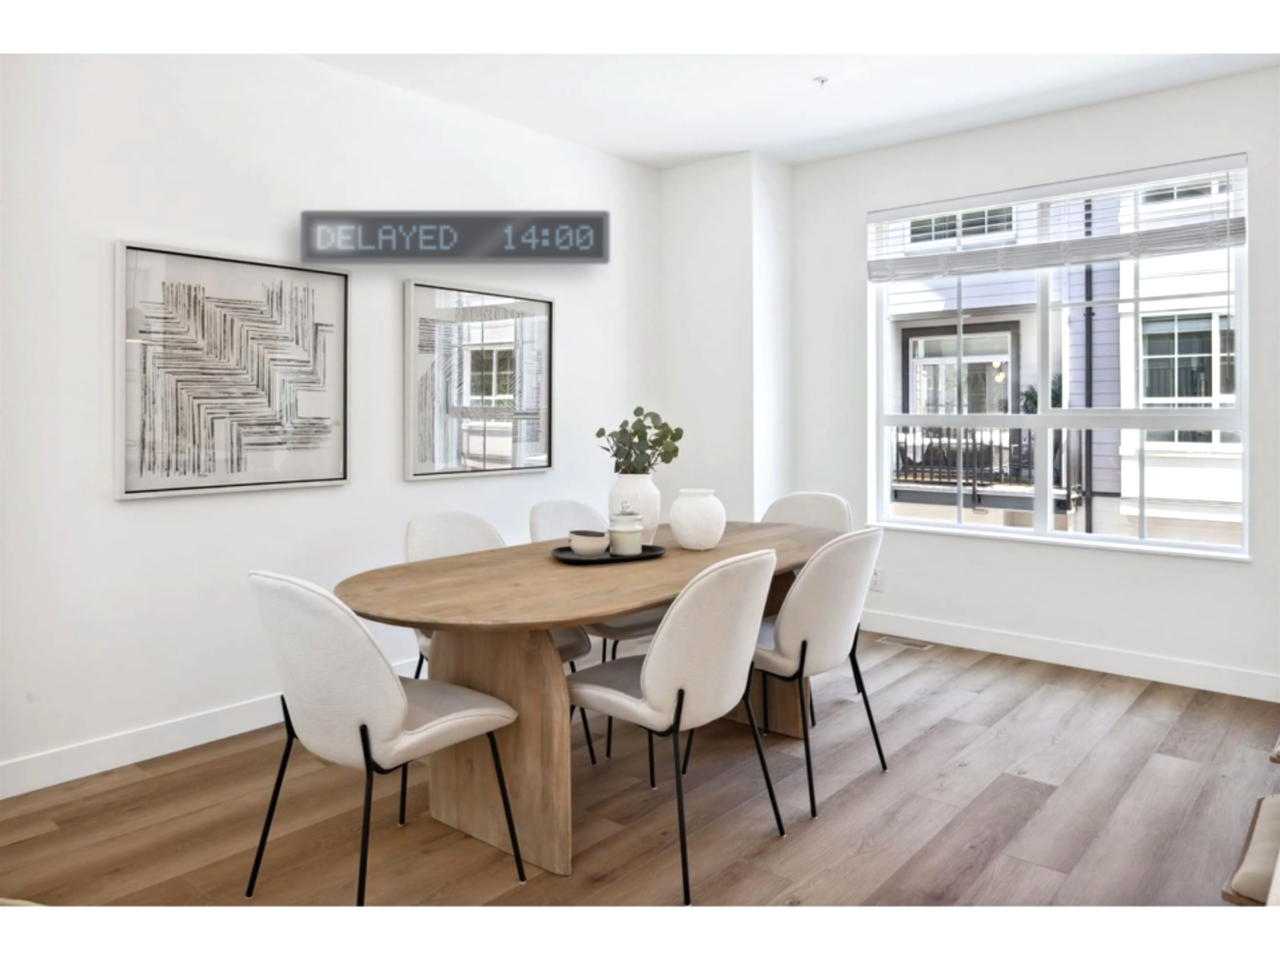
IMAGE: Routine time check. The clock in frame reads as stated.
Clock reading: 14:00
